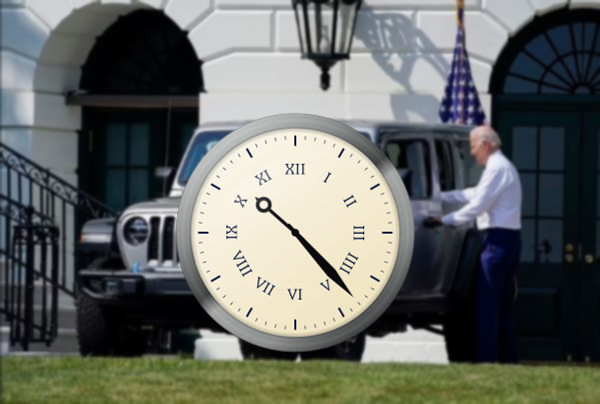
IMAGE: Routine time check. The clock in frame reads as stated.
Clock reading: 10:23
